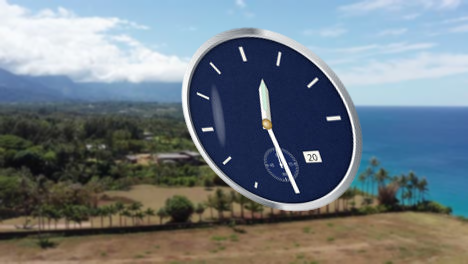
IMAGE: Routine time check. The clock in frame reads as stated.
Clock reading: 12:29
